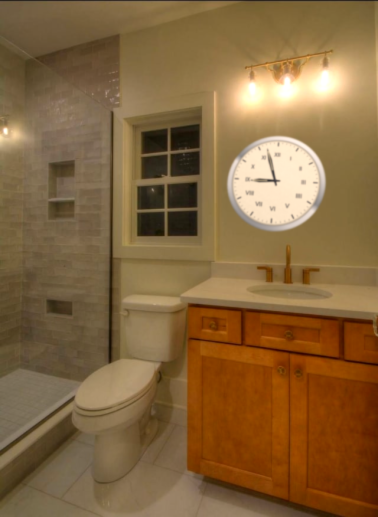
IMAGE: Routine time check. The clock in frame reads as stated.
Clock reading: 8:57
